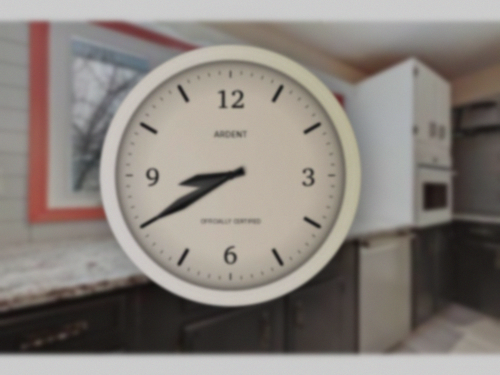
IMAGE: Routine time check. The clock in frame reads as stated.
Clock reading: 8:40
